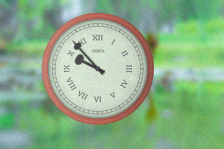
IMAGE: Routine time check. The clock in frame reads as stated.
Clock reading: 9:53
